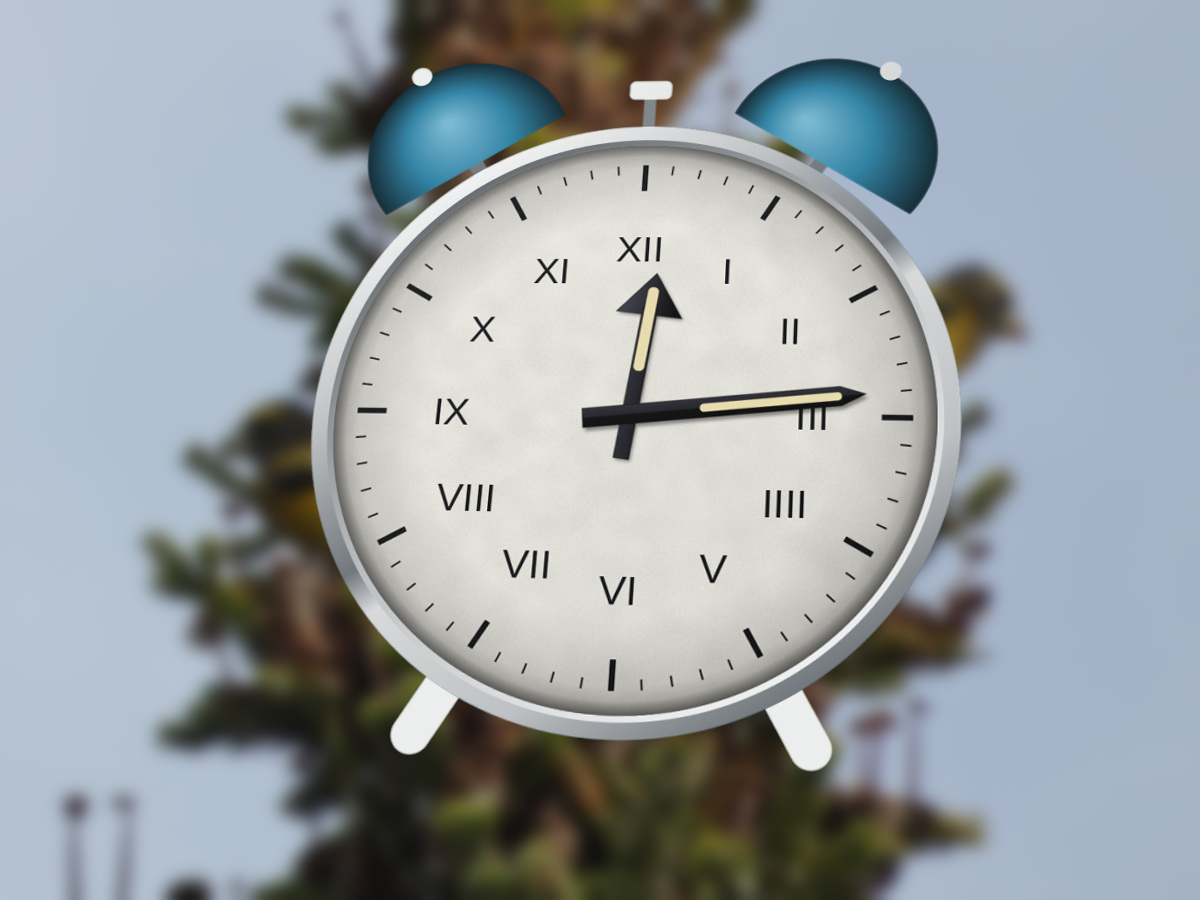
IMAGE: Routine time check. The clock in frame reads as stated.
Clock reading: 12:14
